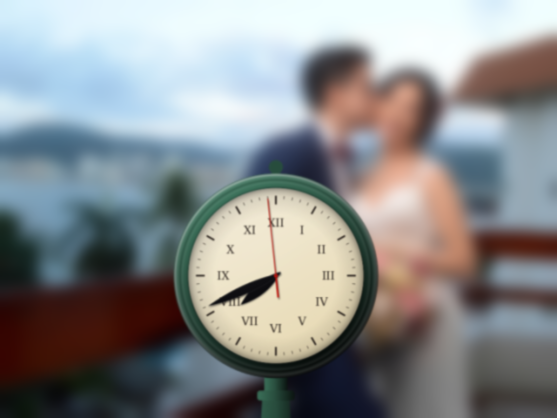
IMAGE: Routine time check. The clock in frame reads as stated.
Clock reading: 7:40:59
